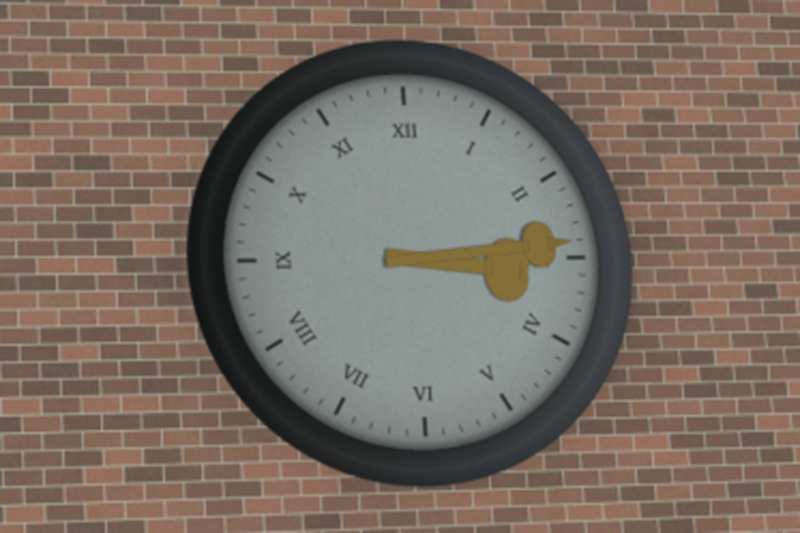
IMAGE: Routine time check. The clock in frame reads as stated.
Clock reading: 3:14
